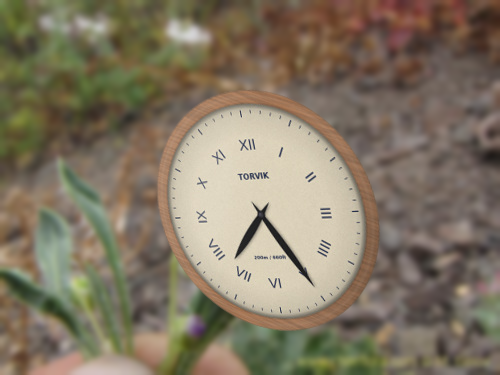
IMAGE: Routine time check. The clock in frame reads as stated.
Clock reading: 7:25
